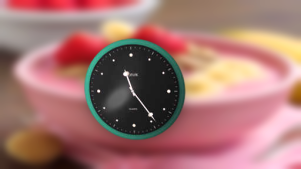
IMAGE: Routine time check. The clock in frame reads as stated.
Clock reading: 11:24
